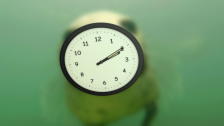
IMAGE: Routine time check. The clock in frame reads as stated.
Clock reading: 2:10
